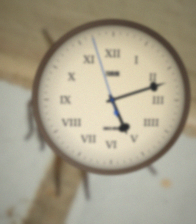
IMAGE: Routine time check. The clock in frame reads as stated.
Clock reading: 5:11:57
